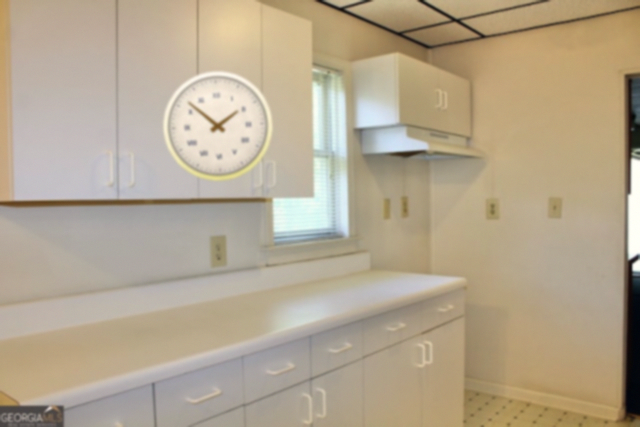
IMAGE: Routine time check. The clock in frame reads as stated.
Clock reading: 1:52
